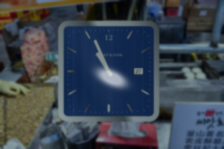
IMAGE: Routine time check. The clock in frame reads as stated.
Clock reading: 10:56
